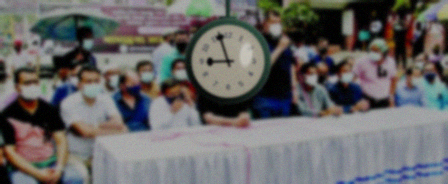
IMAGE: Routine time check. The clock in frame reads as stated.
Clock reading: 8:57
